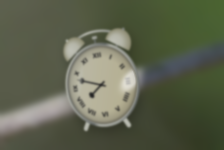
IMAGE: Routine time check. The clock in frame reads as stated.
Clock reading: 7:48
